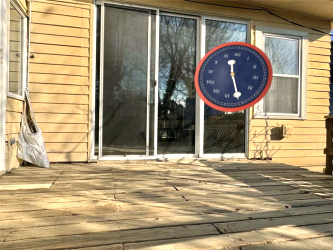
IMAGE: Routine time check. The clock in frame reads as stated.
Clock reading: 11:26
